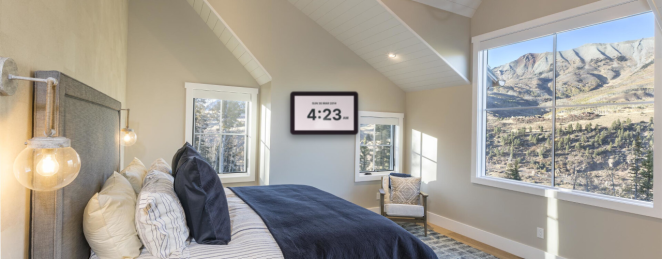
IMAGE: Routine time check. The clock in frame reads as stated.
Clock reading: 4:23
